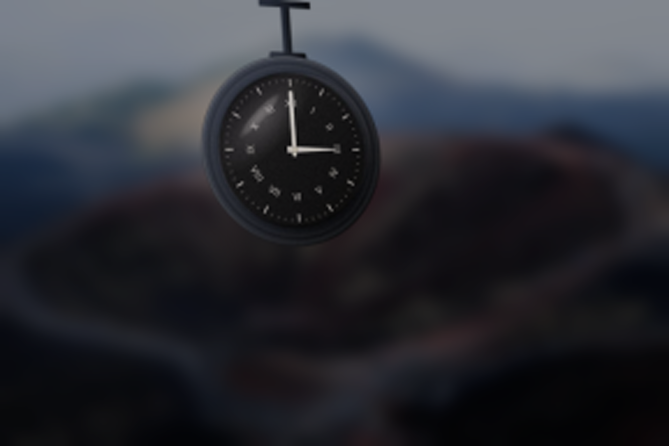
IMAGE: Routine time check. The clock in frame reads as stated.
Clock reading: 3:00
